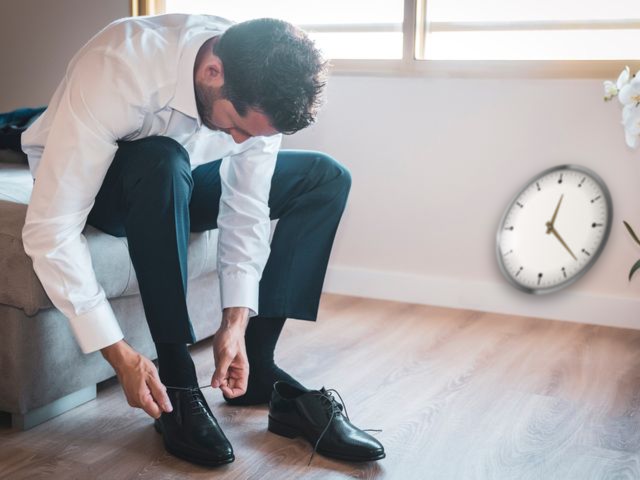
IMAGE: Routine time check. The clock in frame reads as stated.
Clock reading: 12:22
